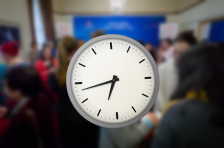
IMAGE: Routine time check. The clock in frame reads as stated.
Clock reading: 6:43
